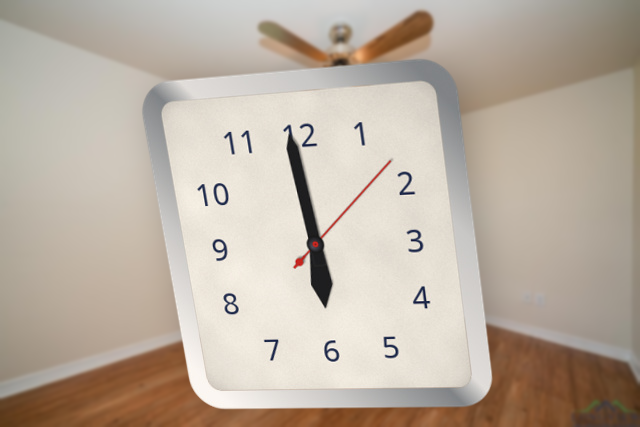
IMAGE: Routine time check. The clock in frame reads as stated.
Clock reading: 5:59:08
